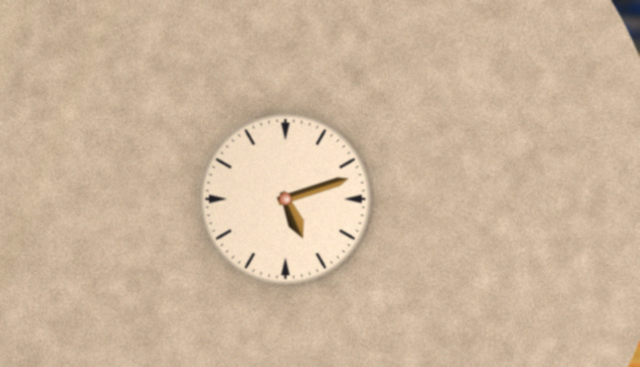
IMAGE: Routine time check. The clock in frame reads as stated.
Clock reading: 5:12
